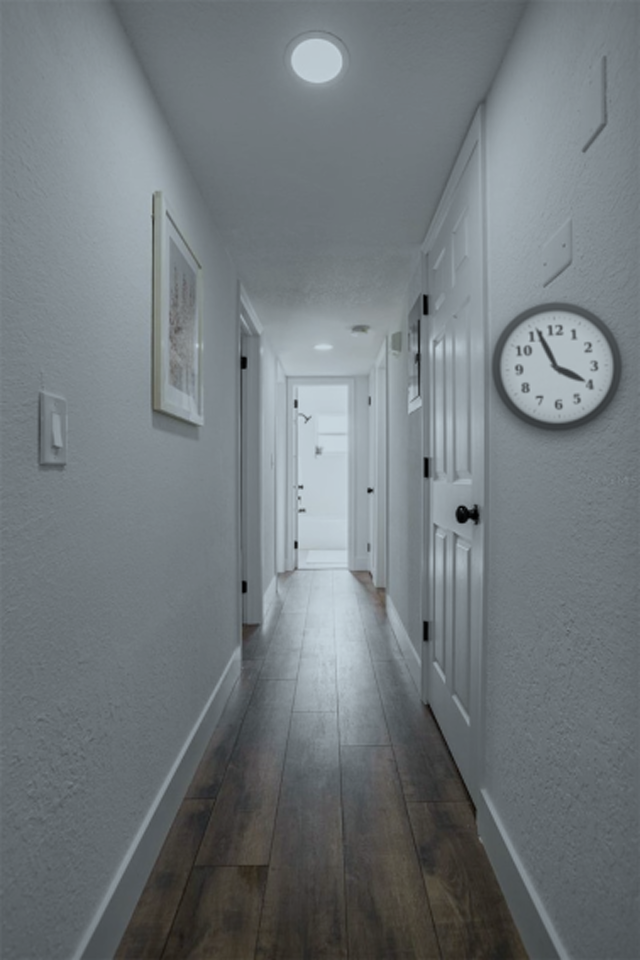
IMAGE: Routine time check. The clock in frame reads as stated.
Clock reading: 3:56
